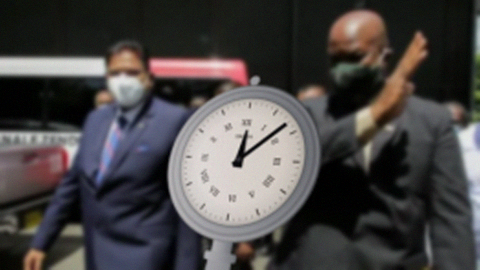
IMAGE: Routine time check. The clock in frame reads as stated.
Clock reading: 12:08
